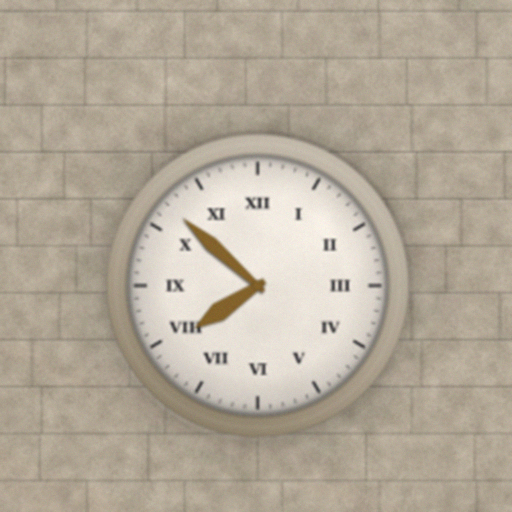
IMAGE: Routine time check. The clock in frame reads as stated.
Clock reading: 7:52
